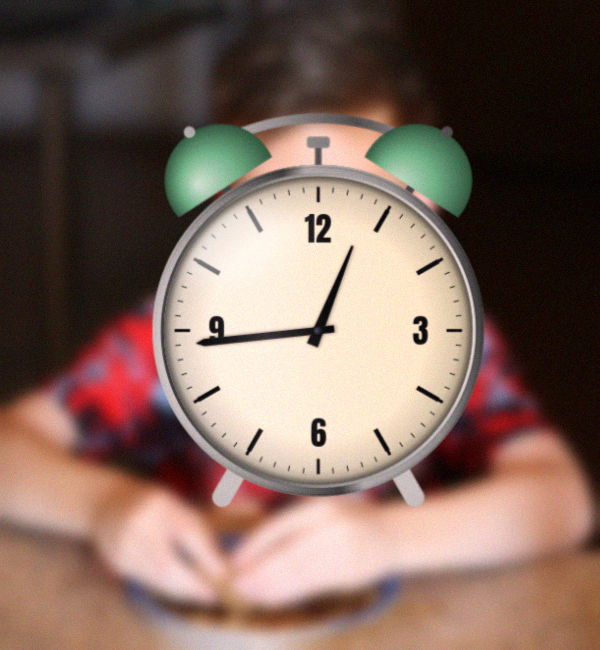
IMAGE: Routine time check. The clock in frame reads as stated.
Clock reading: 12:44
